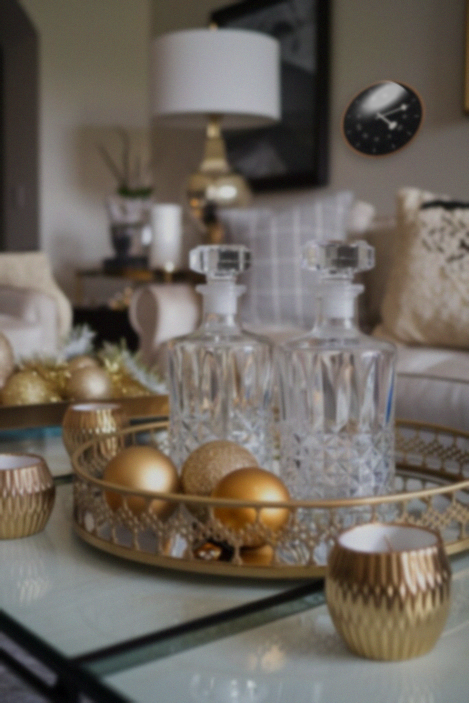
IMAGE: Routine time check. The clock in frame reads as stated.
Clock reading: 4:11
